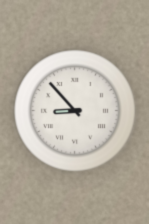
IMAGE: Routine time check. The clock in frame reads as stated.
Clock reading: 8:53
